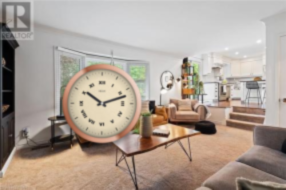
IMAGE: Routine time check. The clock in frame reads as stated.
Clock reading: 10:12
